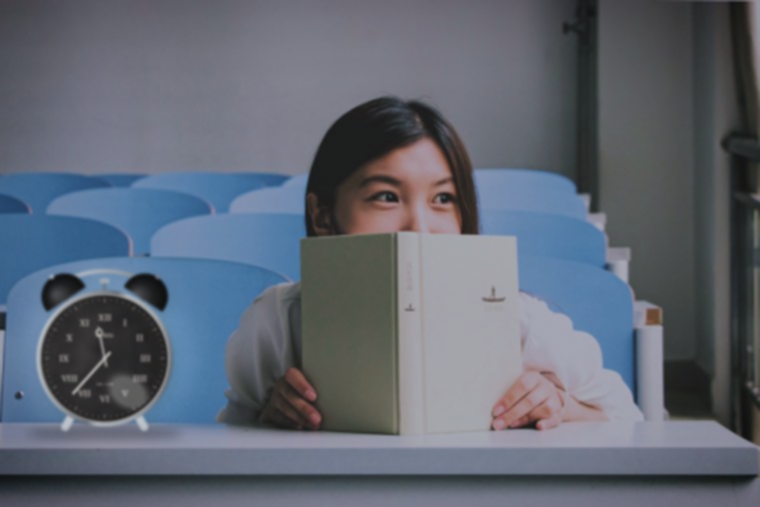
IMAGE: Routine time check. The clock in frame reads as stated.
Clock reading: 11:37
